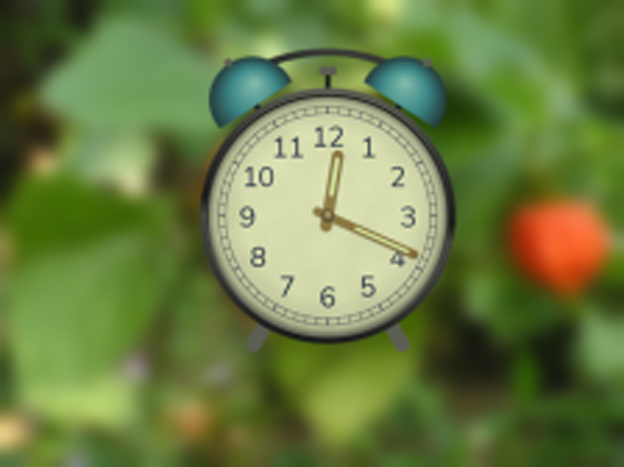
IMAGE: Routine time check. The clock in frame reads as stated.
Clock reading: 12:19
